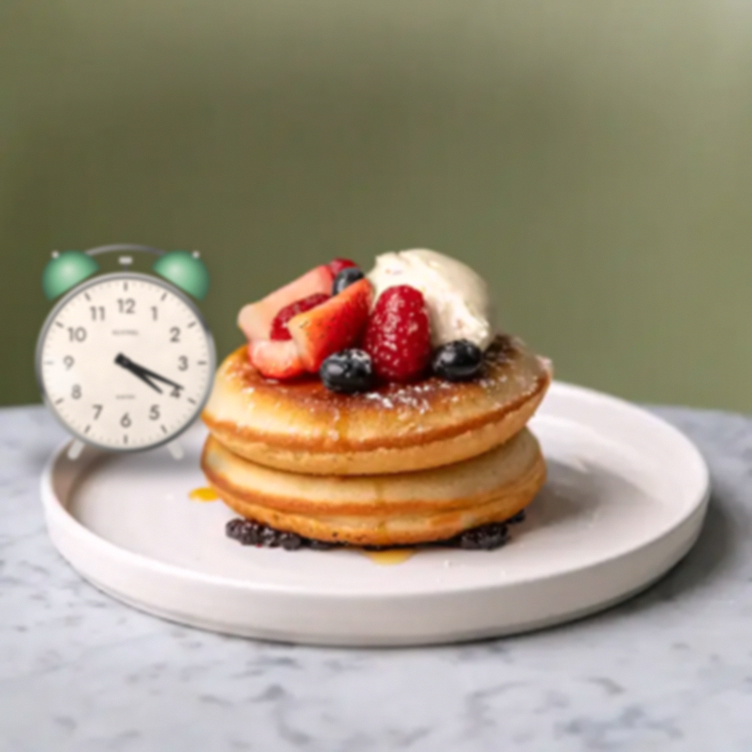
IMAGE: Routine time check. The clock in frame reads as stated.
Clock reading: 4:19
